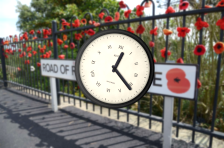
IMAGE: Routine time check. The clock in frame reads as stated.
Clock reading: 12:21
